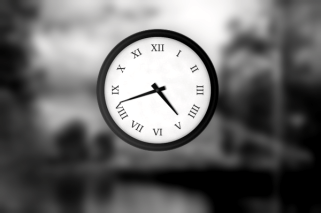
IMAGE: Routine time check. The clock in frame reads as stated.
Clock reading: 4:42
